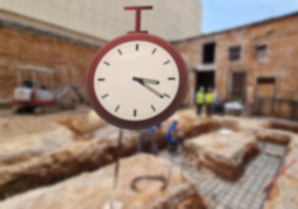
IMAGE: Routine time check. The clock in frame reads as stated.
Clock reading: 3:21
